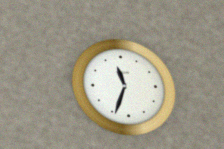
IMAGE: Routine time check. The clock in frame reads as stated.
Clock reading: 11:34
